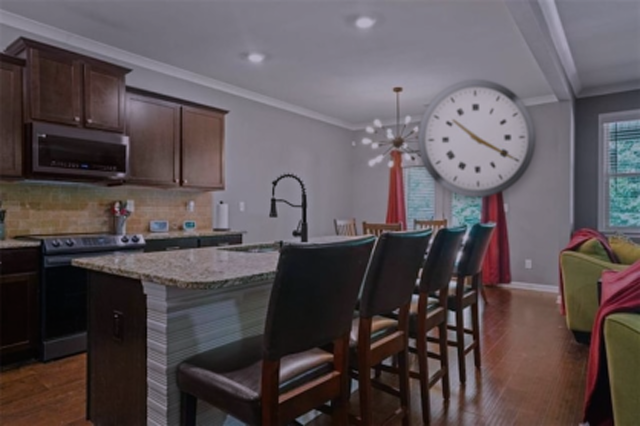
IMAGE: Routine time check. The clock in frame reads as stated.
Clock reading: 10:20
